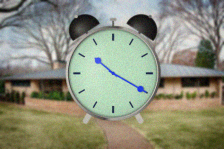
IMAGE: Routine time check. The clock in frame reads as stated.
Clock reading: 10:20
